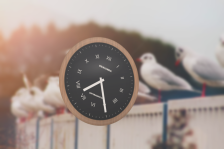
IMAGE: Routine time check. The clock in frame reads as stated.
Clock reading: 7:25
